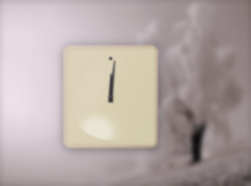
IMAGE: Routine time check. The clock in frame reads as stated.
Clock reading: 12:01
